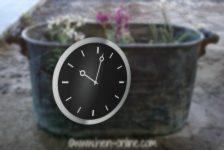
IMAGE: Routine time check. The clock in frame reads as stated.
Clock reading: 10:02
